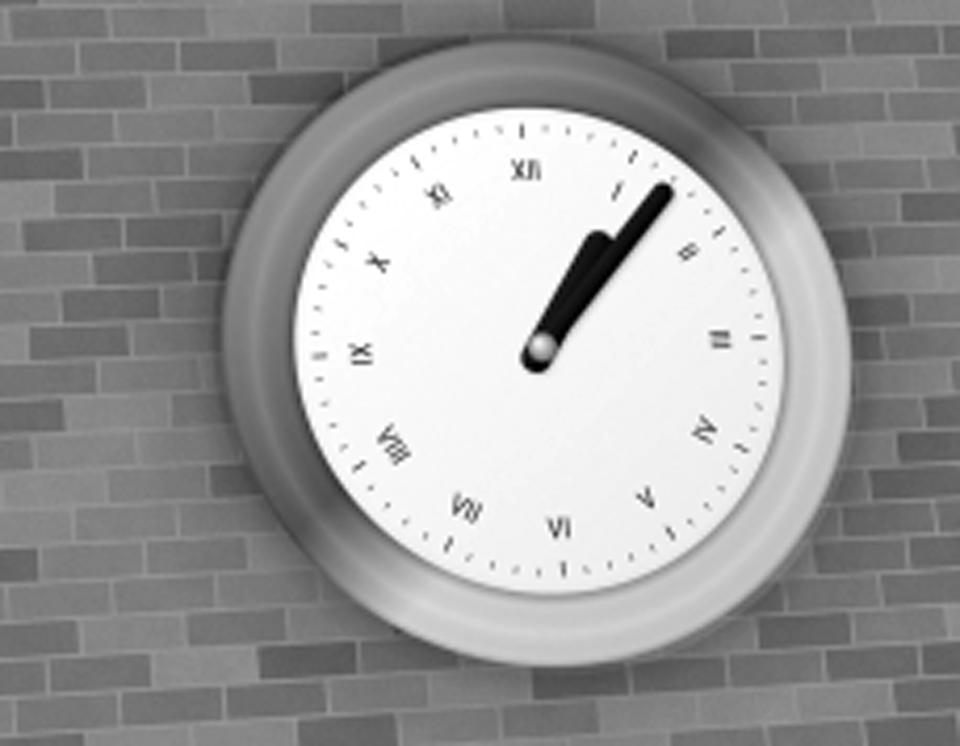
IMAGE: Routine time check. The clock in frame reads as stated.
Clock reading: 1:07
